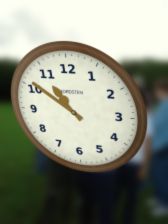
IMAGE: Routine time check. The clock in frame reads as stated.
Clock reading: 10:51
